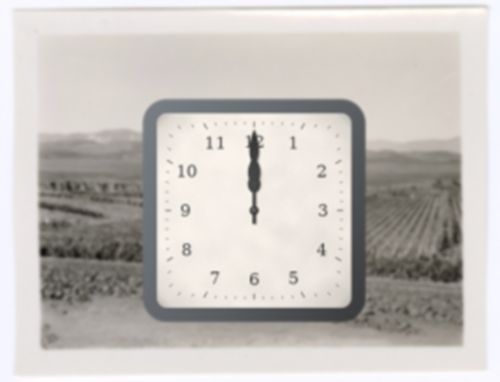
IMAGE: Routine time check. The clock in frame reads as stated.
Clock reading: 12:00
